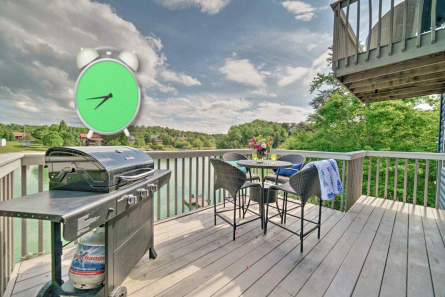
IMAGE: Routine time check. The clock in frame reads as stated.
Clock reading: 7:44
